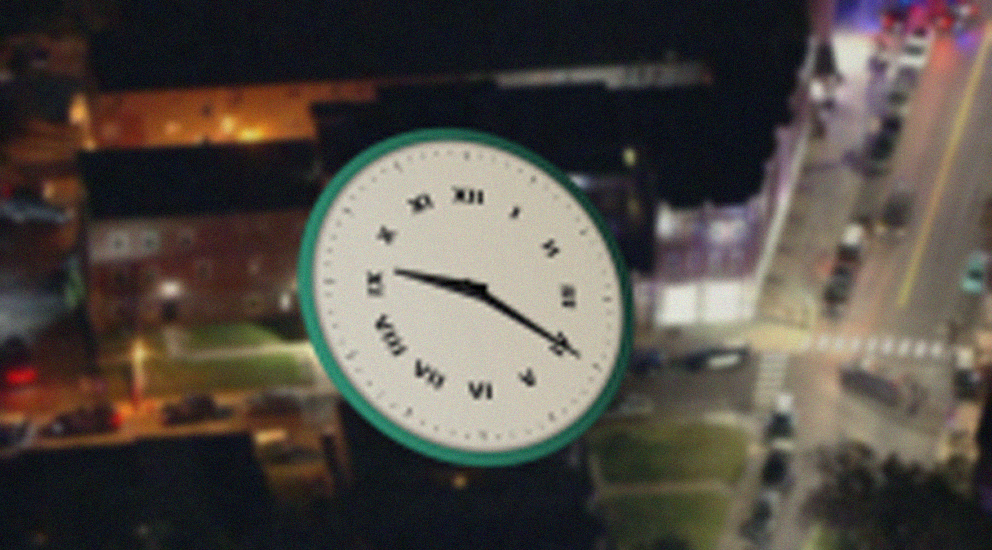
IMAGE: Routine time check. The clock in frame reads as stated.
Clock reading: 9:20
